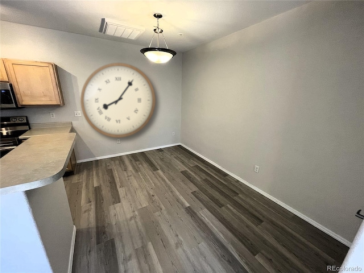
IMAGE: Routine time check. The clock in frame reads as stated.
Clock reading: 8:06
